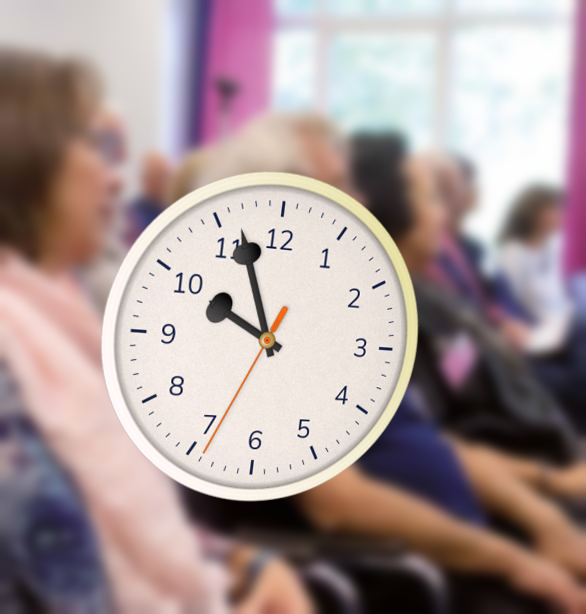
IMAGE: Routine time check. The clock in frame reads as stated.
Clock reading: 9:56:34
